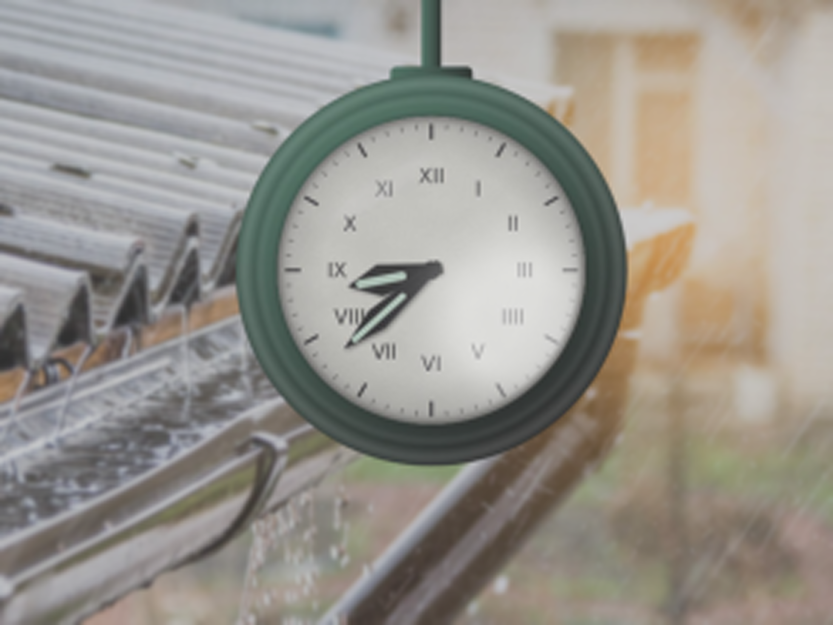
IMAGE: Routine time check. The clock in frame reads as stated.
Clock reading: 8:38
